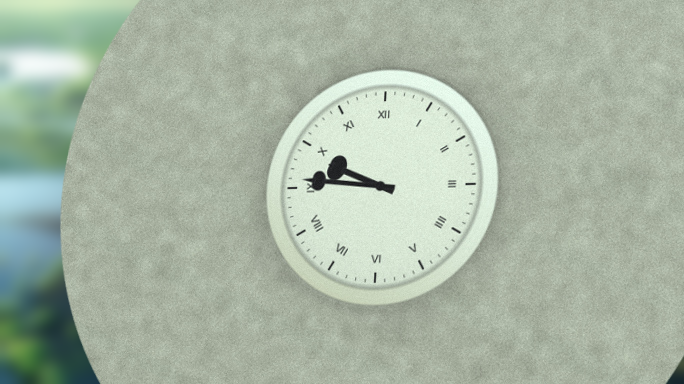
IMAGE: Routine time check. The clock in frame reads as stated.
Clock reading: 9:46
